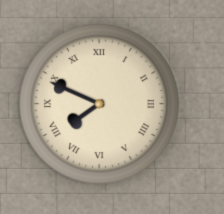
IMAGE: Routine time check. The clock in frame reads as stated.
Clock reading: 7:49
